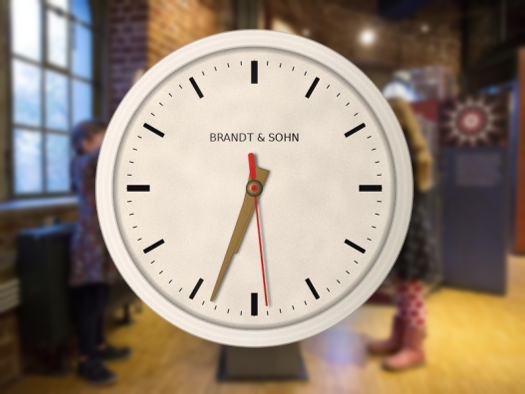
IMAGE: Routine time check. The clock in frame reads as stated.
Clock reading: 6:33:29
